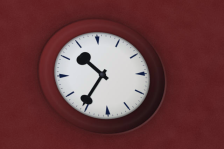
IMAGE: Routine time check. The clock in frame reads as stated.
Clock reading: 10:36
